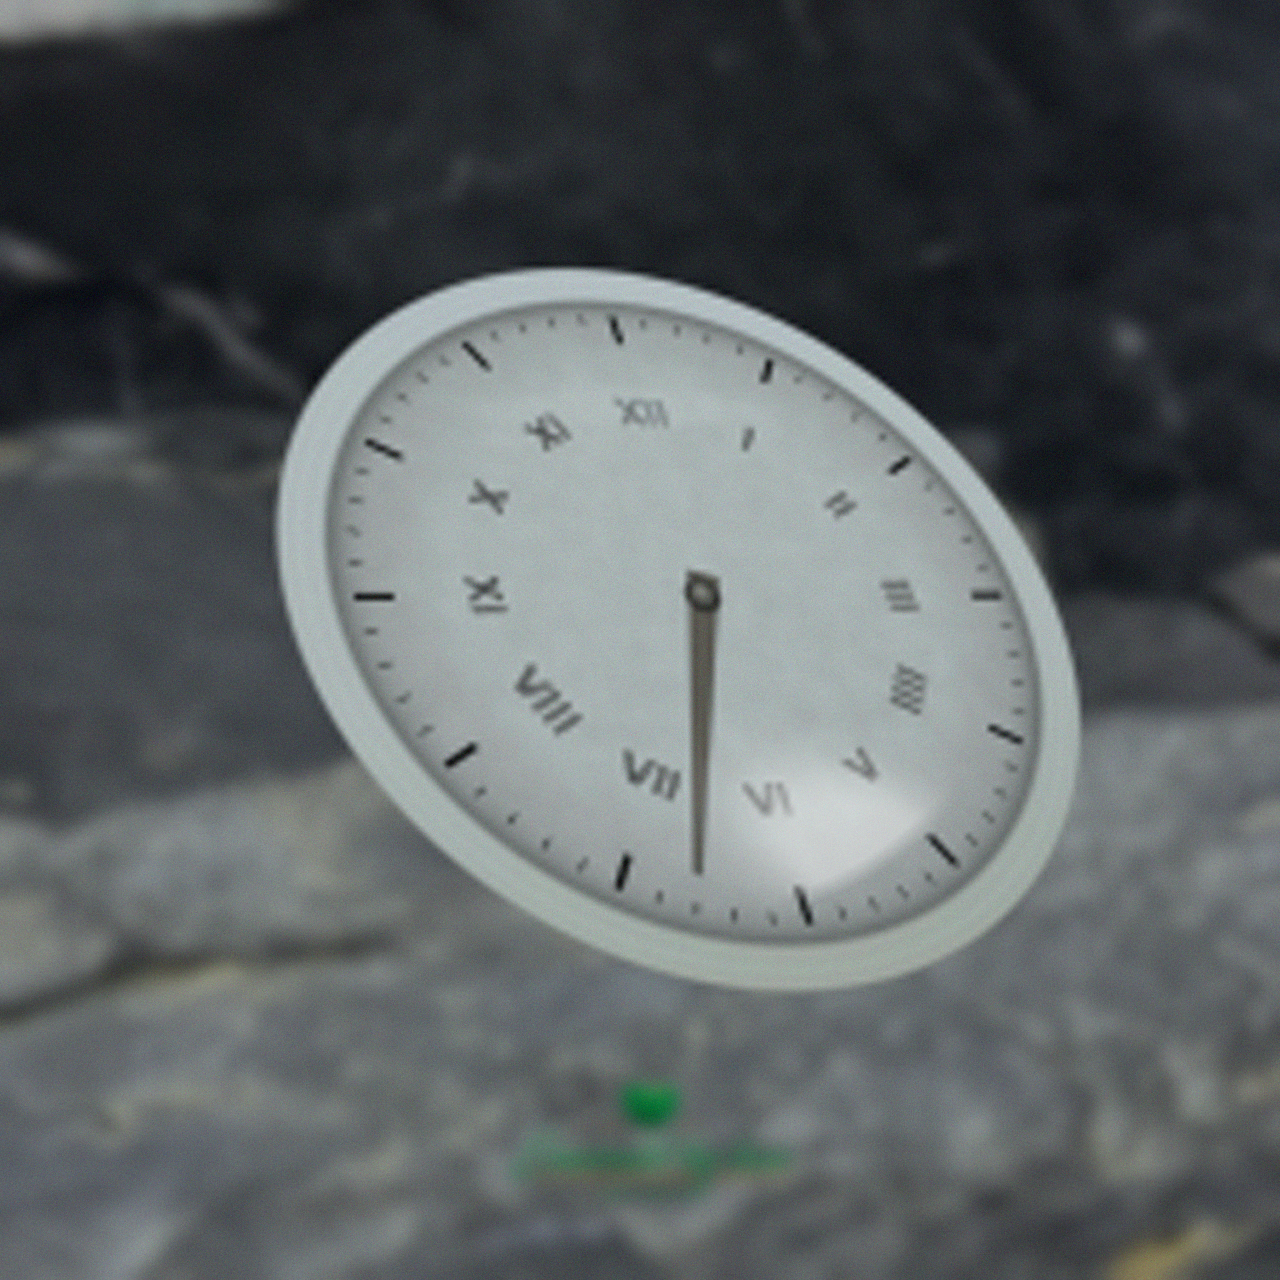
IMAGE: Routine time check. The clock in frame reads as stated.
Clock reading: 6:33
